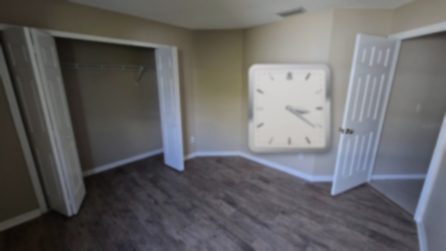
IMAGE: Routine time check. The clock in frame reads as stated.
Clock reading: 3:21
